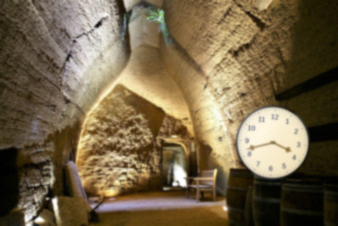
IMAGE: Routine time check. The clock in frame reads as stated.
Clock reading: 3:42
